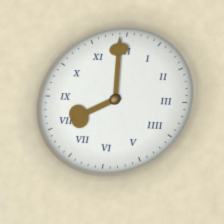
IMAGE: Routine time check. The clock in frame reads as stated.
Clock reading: 7:59
